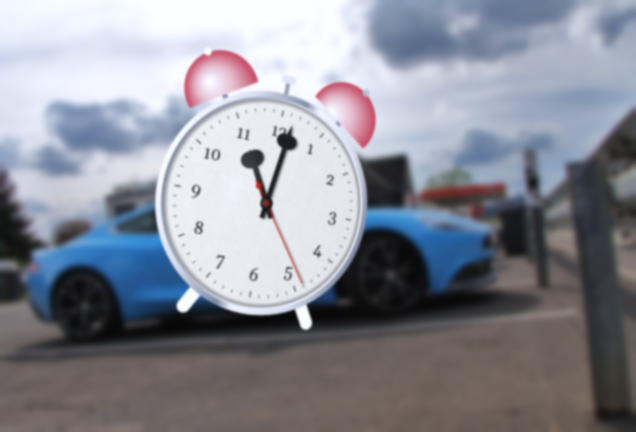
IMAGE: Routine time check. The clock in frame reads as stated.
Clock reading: 11:01:24
